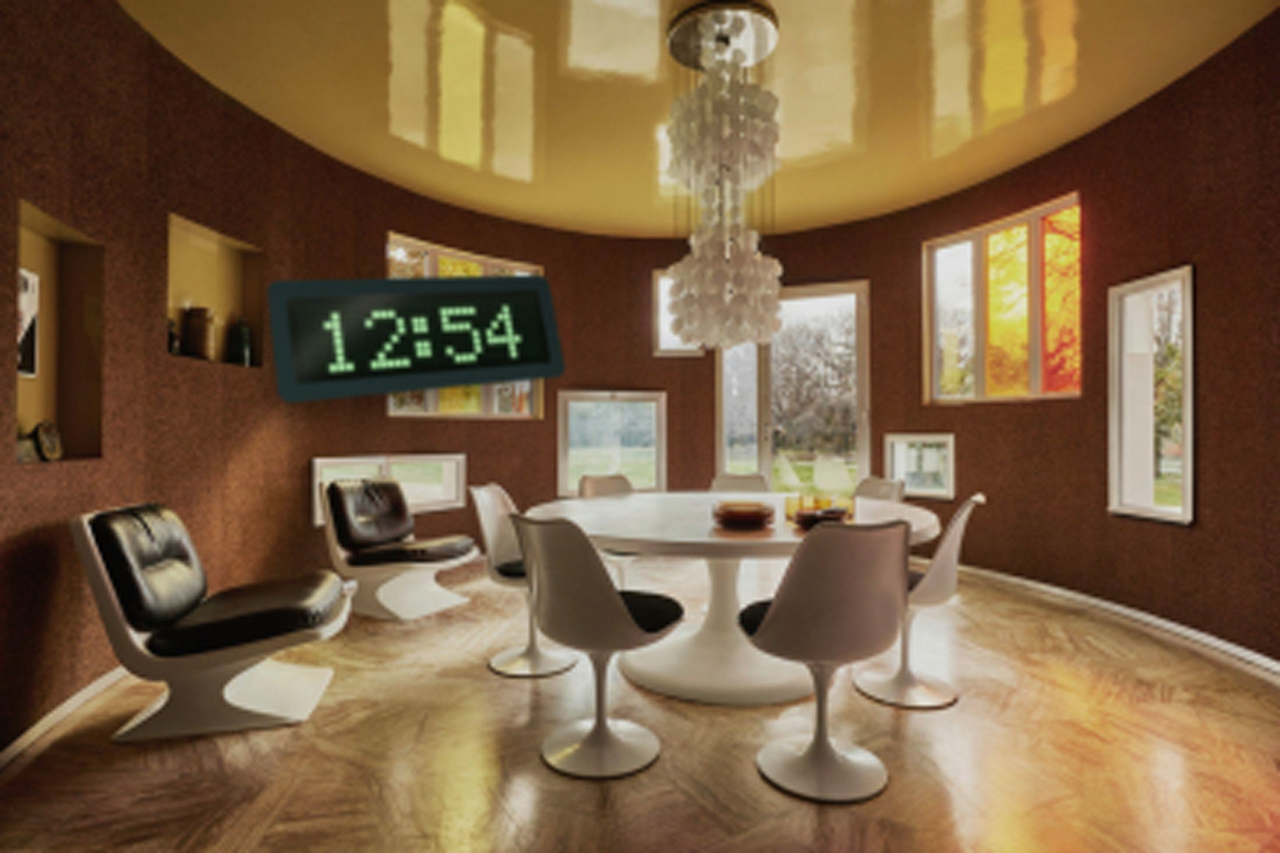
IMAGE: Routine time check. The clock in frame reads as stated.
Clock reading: 12:54
